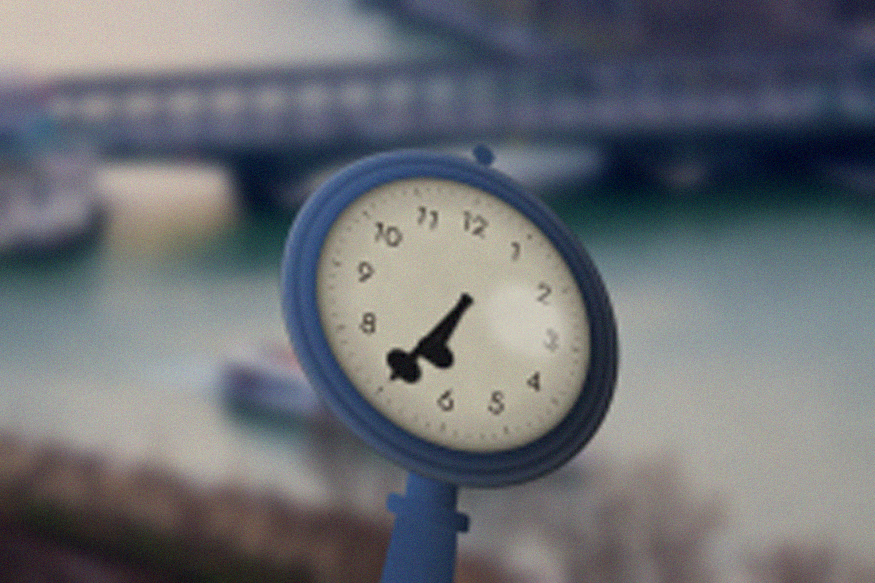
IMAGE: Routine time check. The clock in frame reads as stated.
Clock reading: 6:35
